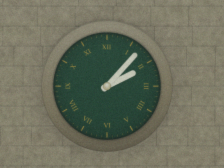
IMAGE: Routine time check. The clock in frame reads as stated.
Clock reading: 2:07
